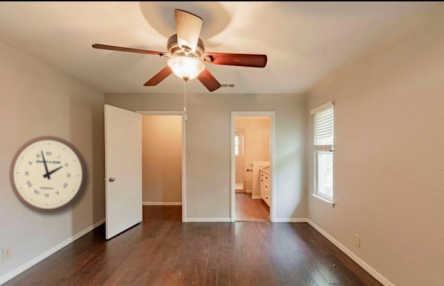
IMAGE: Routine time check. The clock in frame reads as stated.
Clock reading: 1:57
